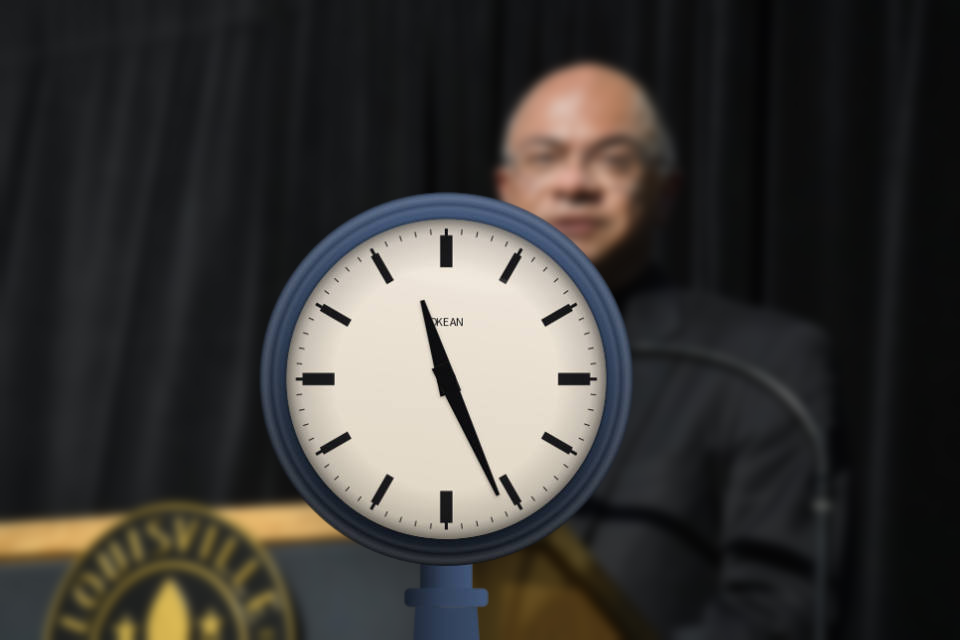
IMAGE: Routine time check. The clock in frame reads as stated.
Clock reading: 11:26
